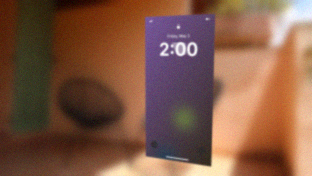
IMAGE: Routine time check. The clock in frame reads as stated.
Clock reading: 2:00
